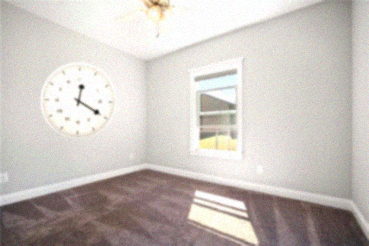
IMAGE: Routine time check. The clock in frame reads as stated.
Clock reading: 12:20
